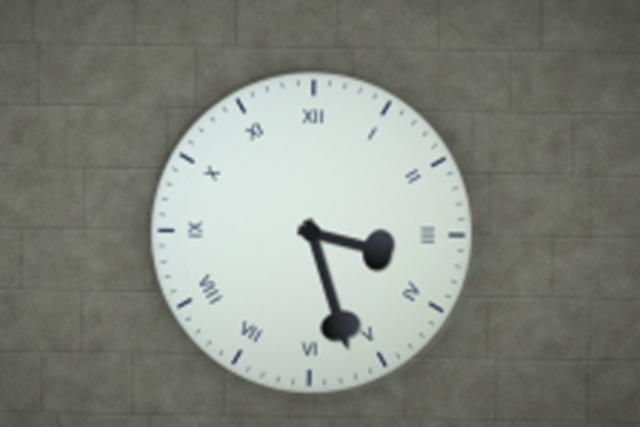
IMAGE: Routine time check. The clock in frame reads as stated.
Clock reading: 3:27
